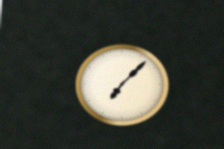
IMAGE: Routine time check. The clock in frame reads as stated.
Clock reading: 7:07
